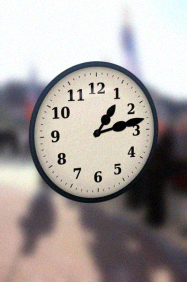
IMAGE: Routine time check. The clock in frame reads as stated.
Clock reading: 1:13
